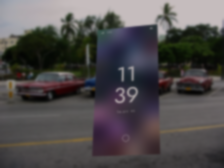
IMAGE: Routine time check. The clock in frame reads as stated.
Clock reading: 11:39
